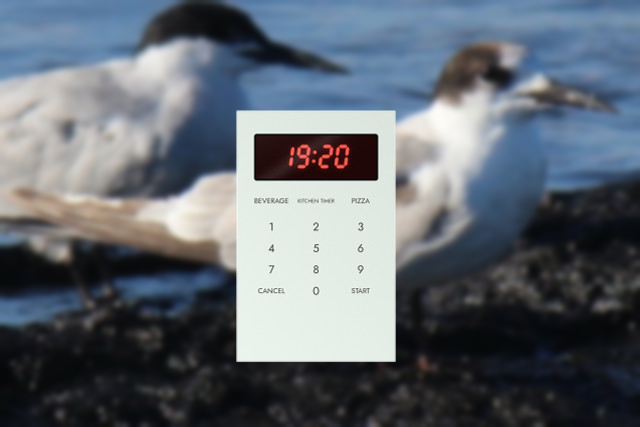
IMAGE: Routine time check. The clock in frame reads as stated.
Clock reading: 19:20
